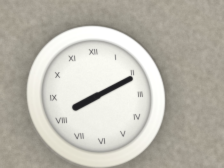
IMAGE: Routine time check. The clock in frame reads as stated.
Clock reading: 8:11
